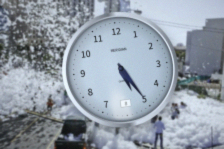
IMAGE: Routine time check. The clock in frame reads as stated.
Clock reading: 5:25
